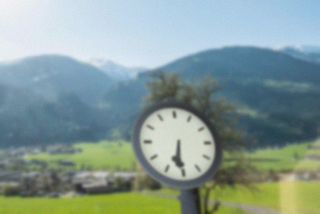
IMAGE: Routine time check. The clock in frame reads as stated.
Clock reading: 6:31
